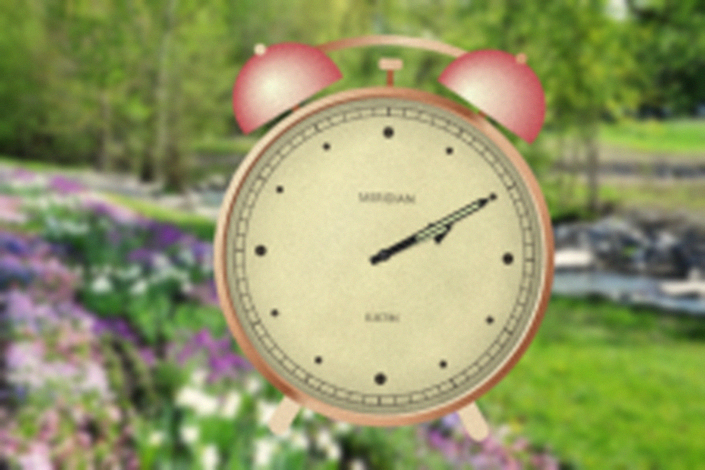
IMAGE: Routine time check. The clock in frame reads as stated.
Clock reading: 2:10
